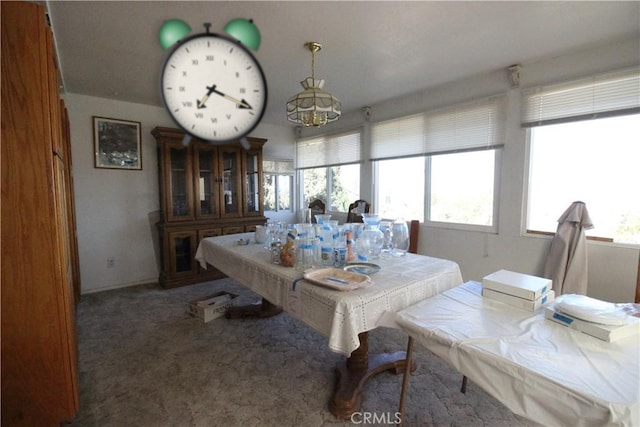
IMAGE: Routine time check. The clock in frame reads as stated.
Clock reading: 7:19
